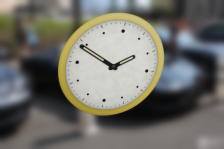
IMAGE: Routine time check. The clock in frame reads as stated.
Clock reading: 1:49
